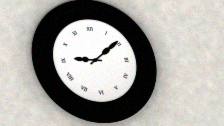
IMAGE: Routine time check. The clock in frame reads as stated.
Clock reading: 9:09
